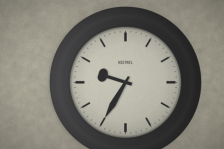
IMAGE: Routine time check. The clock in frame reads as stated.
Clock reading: 9:35
